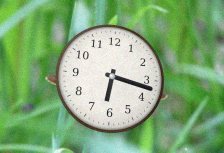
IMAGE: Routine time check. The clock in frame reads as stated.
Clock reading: 6:17
